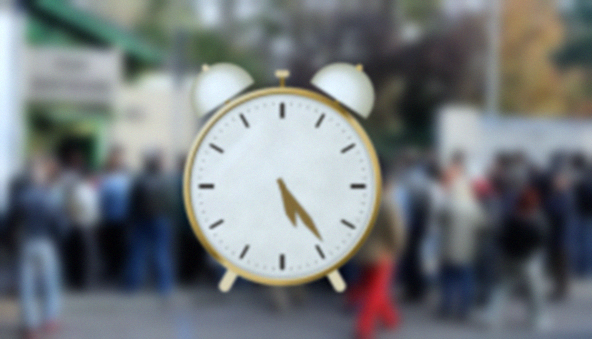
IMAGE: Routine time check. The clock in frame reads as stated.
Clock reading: 5:24
